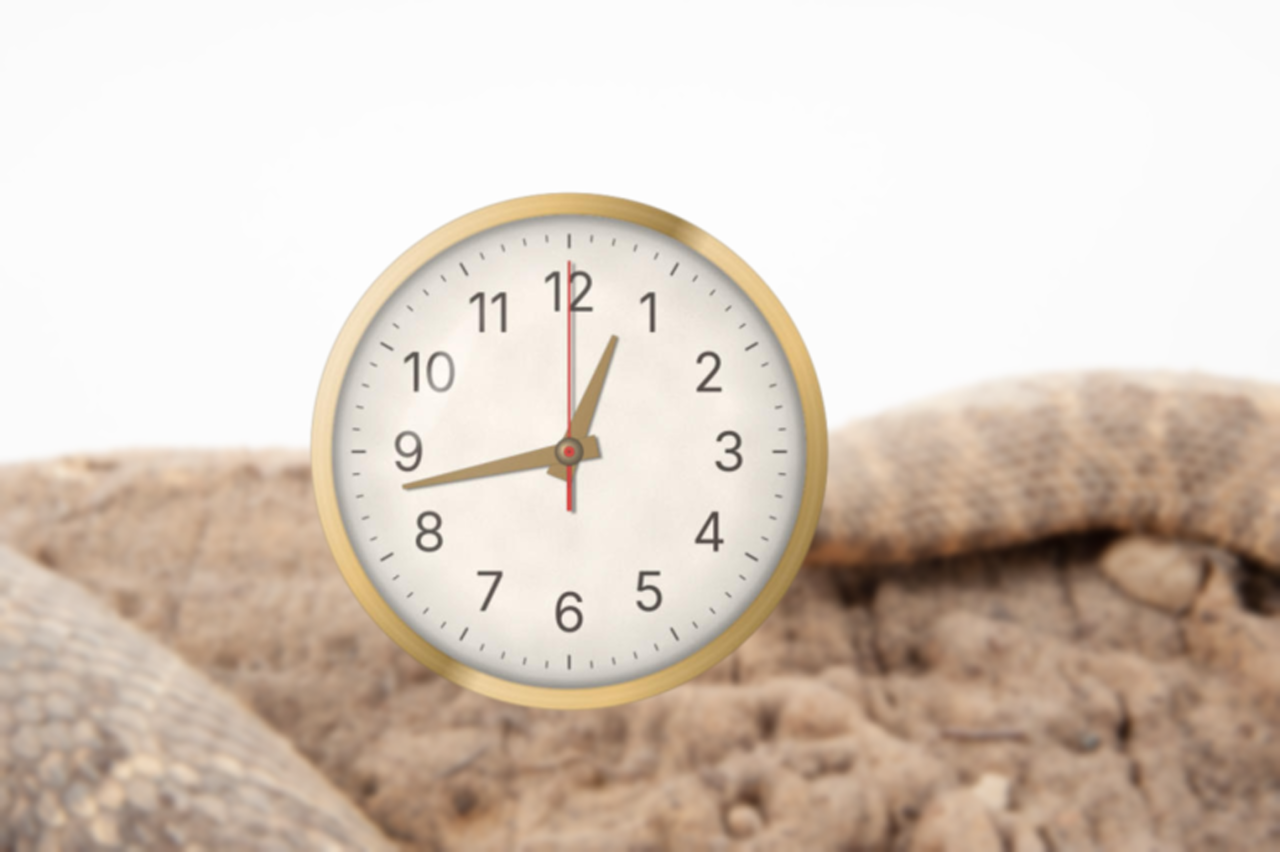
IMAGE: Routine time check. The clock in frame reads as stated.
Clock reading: 12:43:00
